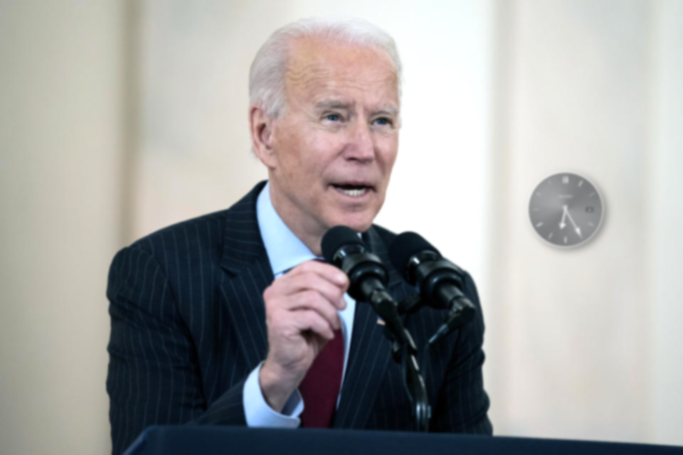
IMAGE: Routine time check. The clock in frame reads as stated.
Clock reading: 6:25
